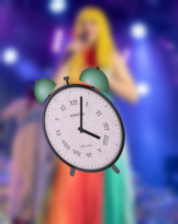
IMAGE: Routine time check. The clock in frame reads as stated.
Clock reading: 4:03
